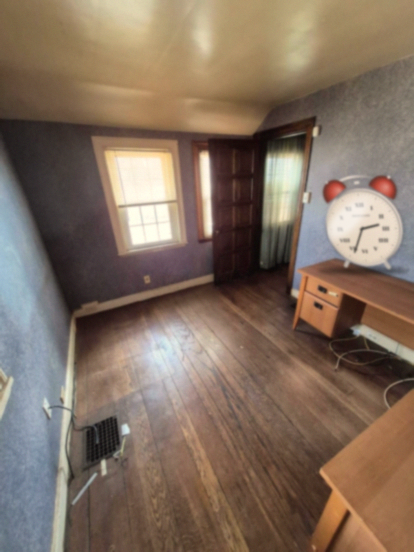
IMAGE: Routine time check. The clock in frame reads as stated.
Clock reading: 2:34
